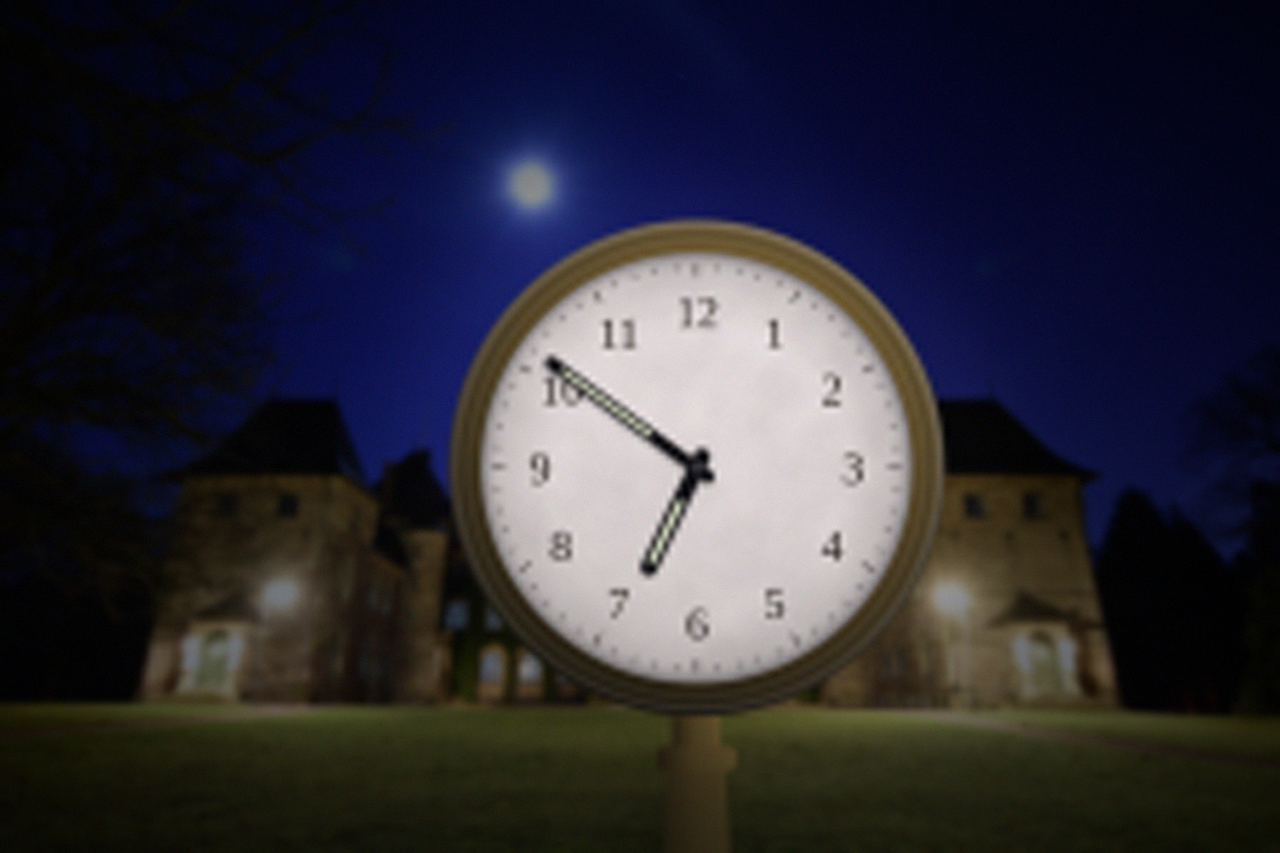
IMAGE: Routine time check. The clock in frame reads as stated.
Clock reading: 6:51
